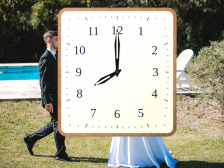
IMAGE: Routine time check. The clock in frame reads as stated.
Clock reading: 8:00
